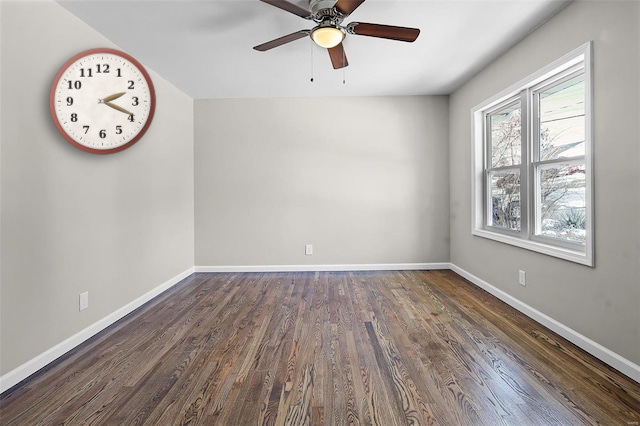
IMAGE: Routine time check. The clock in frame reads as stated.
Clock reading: 2:19
